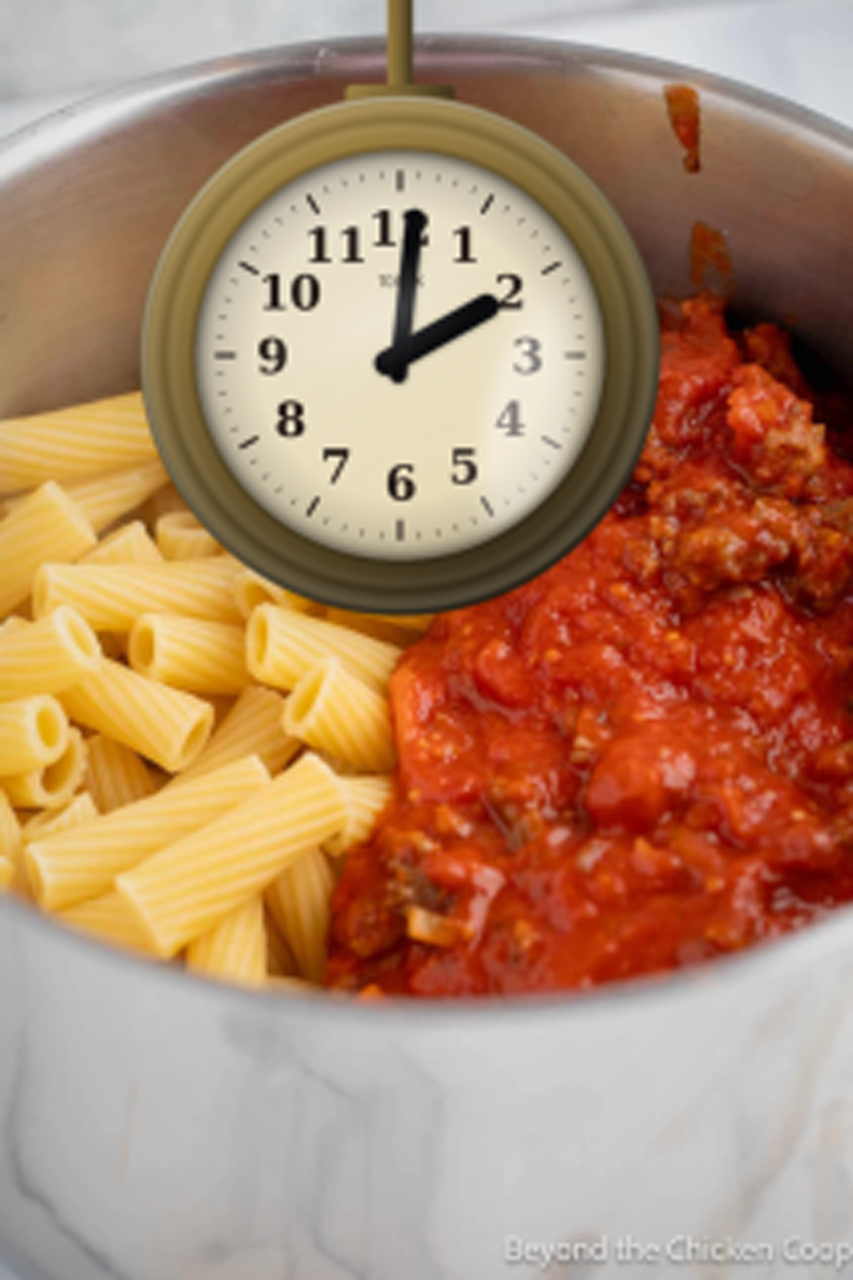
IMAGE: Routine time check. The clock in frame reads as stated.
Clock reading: 2:01
